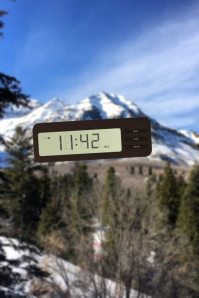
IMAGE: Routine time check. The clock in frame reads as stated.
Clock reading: 11:42
